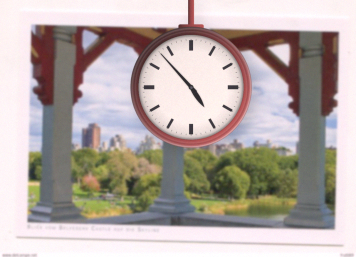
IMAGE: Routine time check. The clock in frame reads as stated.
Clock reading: 4:53
